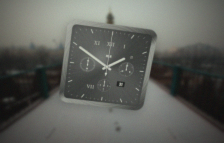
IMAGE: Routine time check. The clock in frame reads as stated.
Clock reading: 1:50
